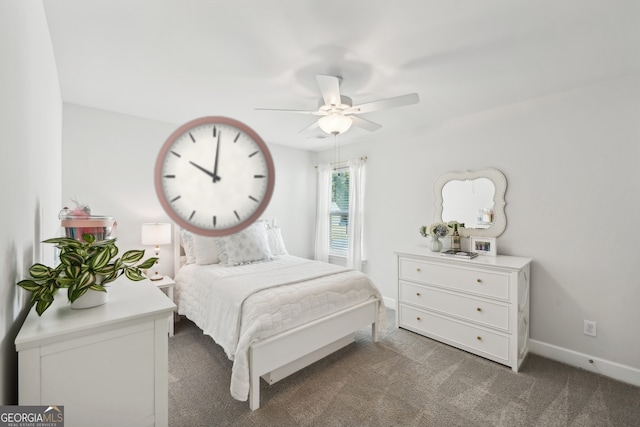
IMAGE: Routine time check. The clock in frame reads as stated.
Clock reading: 10:01
